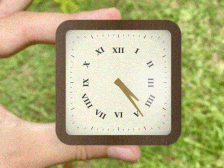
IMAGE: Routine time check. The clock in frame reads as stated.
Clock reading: 4:24
